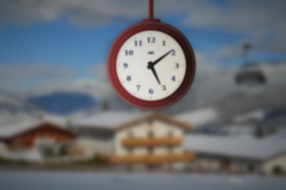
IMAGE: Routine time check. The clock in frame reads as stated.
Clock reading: 5:09
